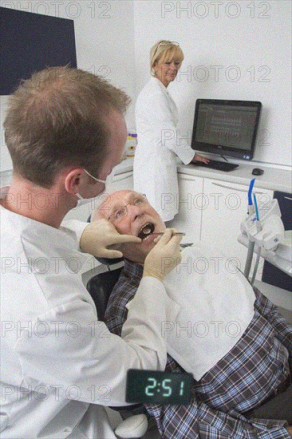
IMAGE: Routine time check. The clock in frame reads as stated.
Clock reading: 2:51
